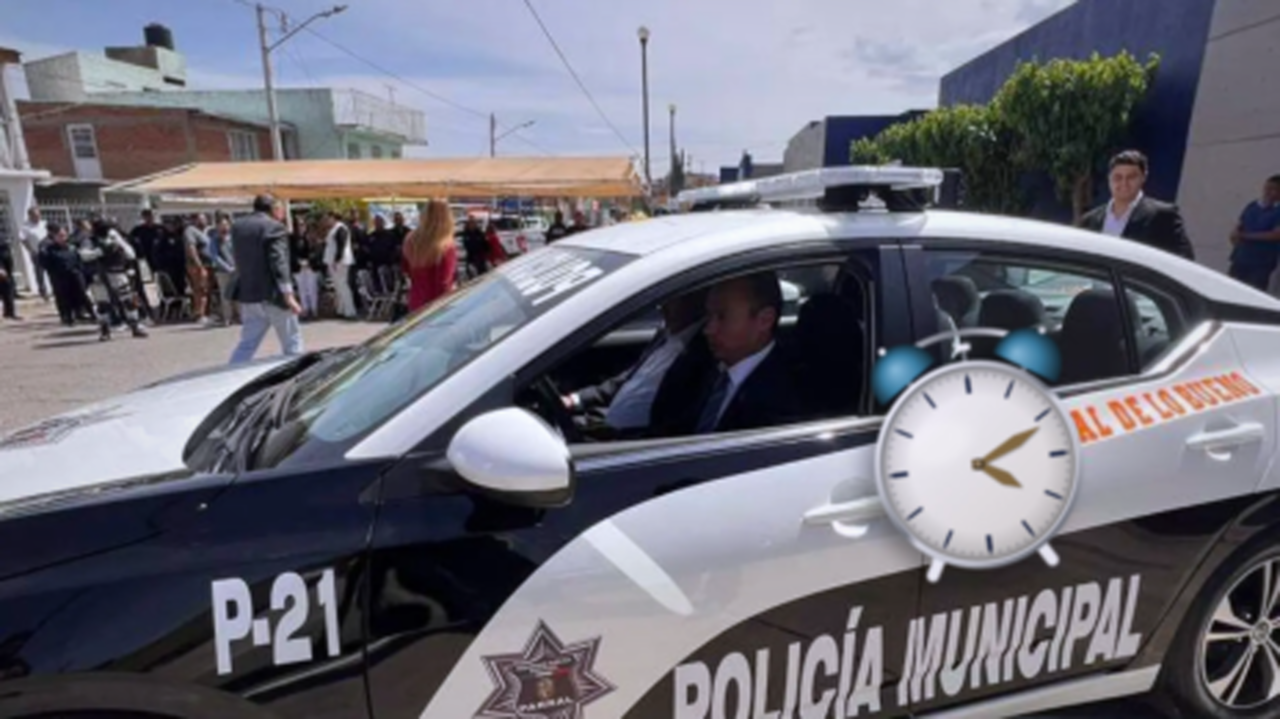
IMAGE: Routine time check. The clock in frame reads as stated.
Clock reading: 4:11
